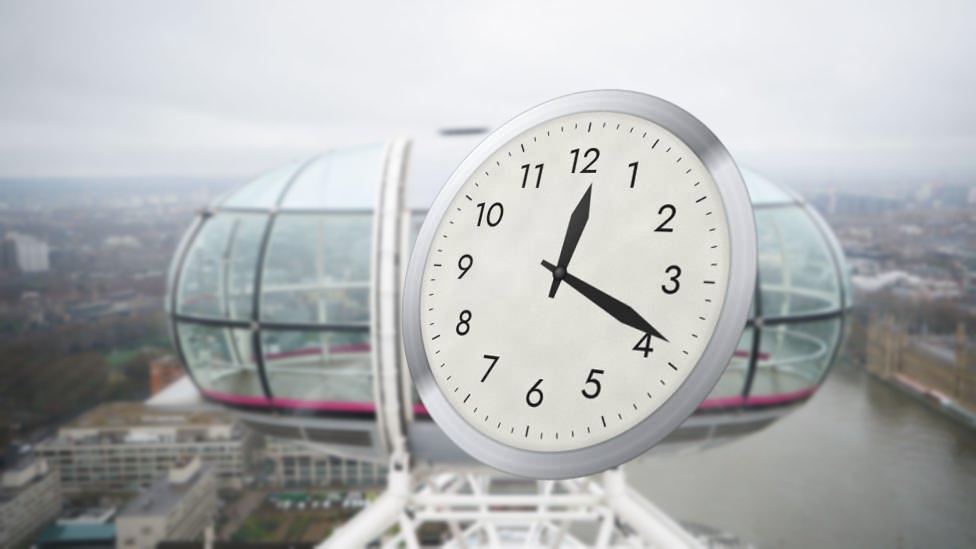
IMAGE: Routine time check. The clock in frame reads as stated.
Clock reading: 12:19
